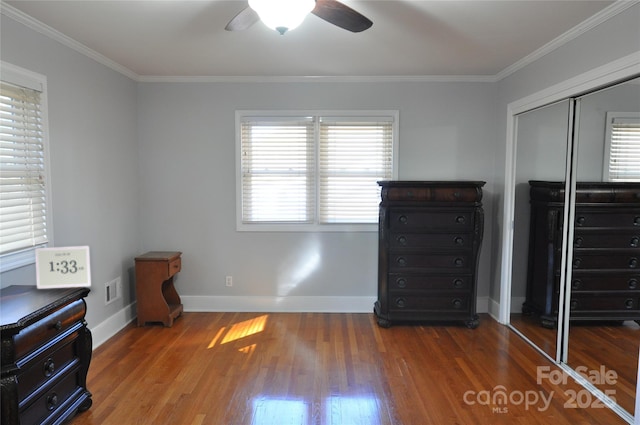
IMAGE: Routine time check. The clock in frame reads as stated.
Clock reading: 1:33
